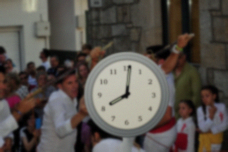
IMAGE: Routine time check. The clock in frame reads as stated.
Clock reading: 8:01
